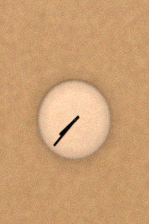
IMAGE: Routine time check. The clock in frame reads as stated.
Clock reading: 7:37
